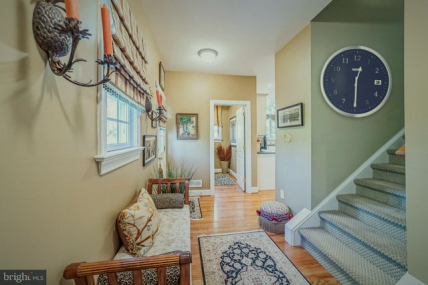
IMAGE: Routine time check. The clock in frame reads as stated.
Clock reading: 12:30
